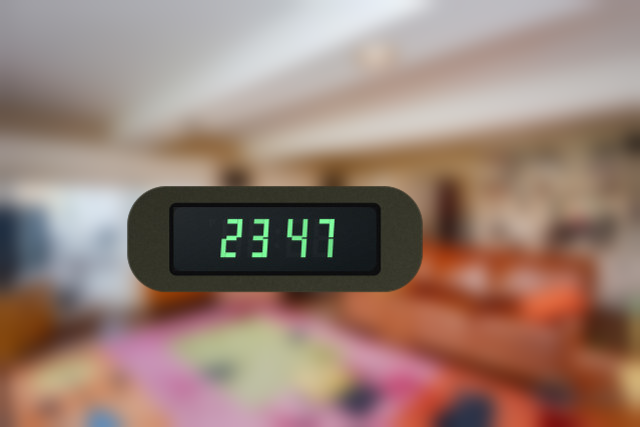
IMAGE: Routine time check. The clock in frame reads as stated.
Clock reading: 23:47
